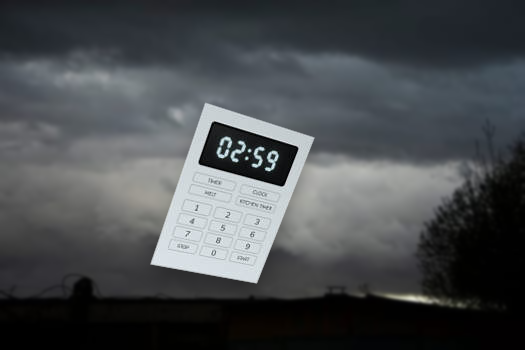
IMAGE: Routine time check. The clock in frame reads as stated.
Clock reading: 2:59
